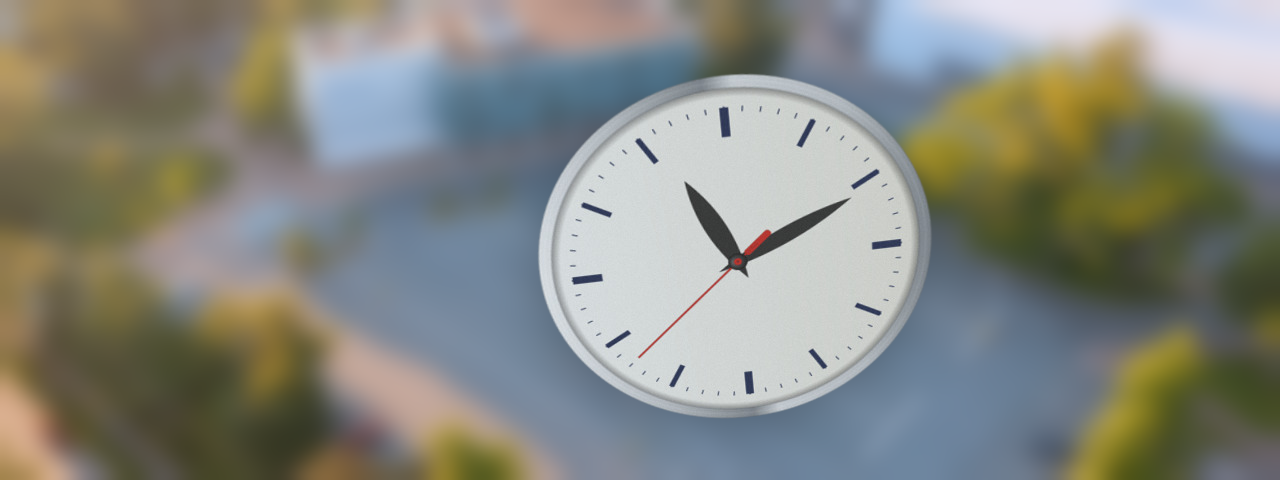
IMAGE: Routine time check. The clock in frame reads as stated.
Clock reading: 11:10:38
